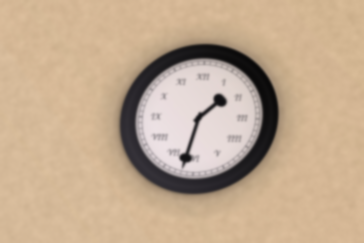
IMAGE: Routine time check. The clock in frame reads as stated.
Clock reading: 1:32
